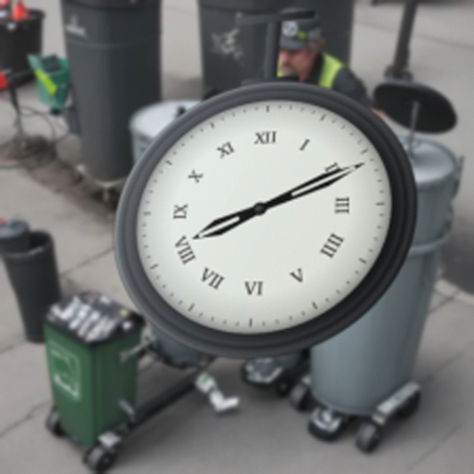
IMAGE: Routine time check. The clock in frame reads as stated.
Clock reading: 8:11
